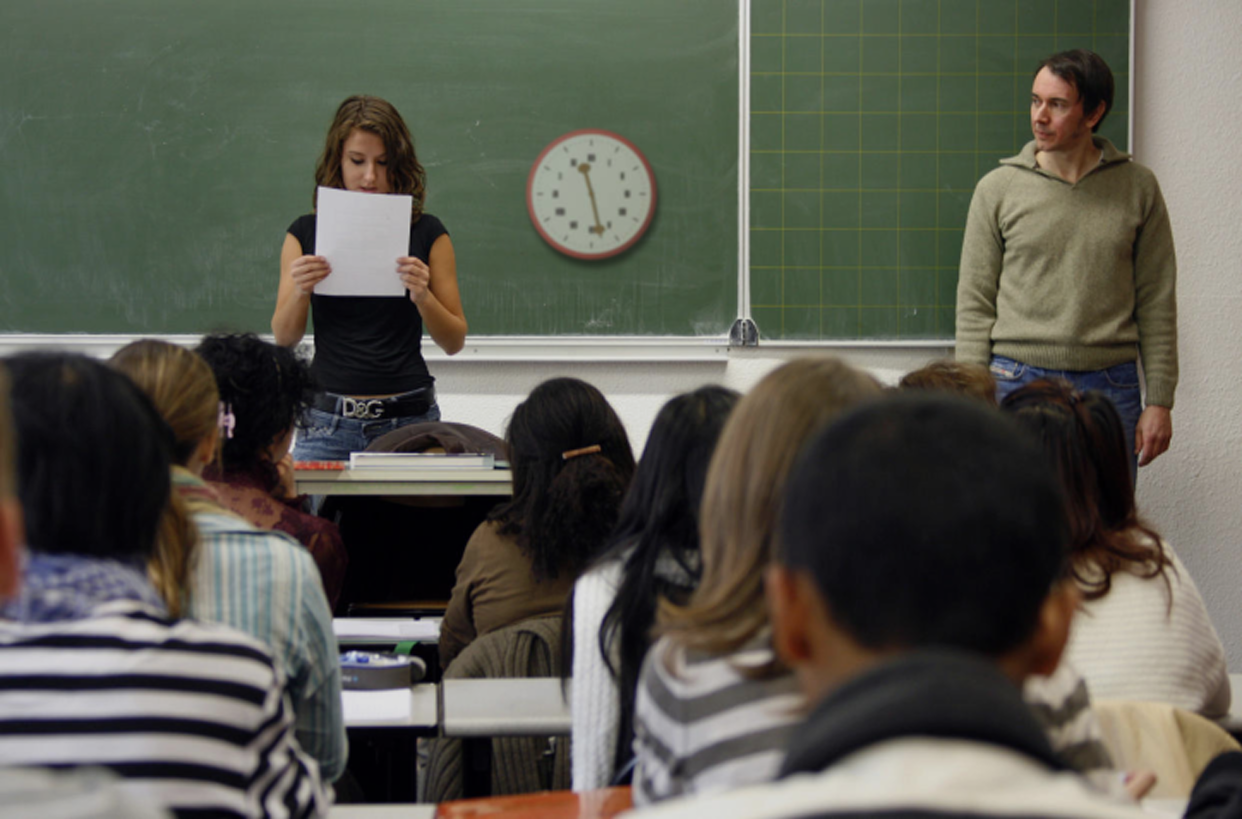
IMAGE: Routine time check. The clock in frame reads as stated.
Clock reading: 11:28
